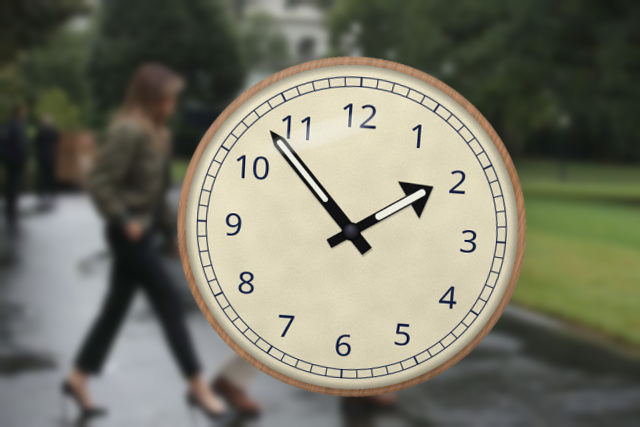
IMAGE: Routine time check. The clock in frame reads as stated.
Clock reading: 1:53
